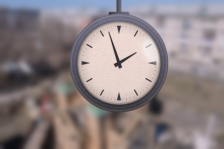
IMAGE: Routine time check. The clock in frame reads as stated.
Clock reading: 1:57
